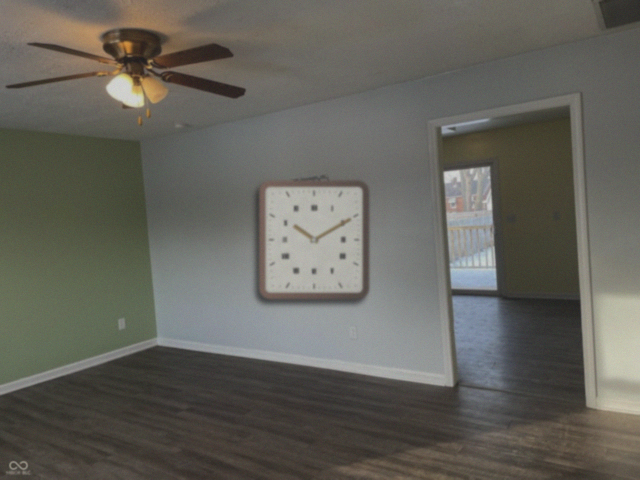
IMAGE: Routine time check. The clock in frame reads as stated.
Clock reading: 10:10
